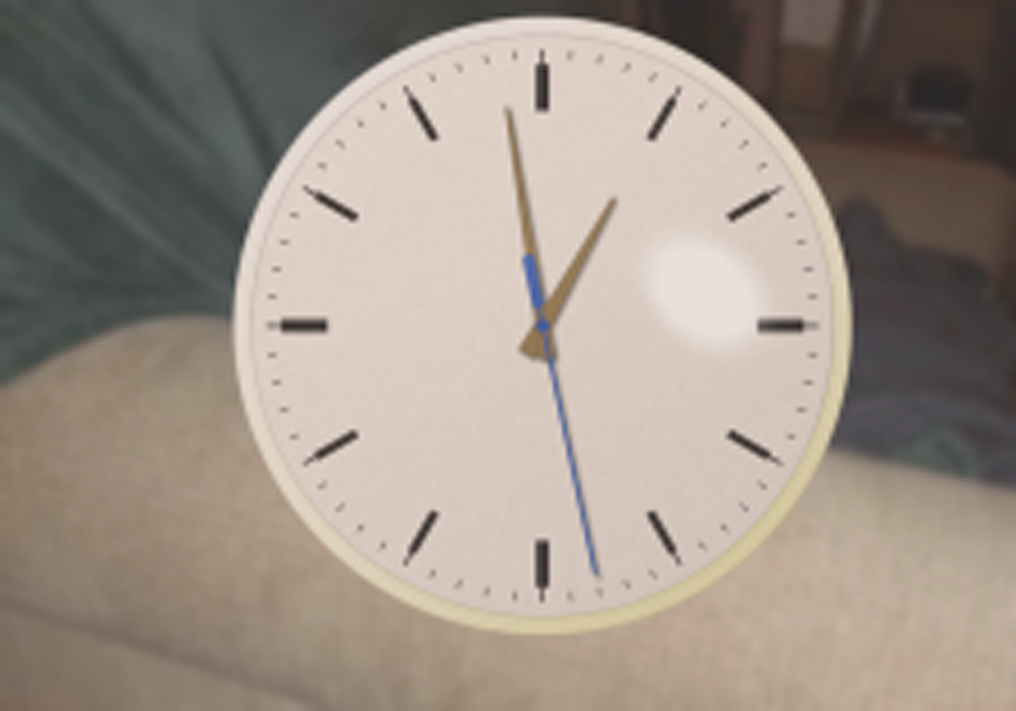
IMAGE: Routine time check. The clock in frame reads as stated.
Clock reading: 12:58:28
